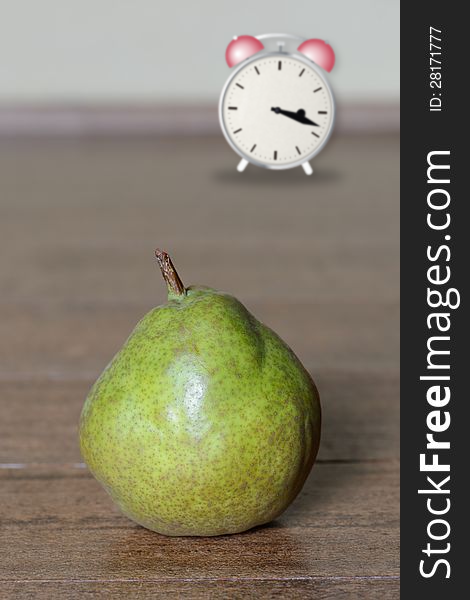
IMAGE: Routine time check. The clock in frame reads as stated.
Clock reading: 3:18
